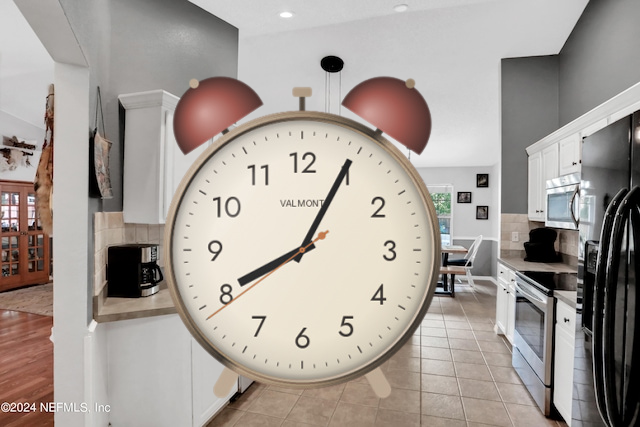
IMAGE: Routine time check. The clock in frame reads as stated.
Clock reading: 8:04:39
